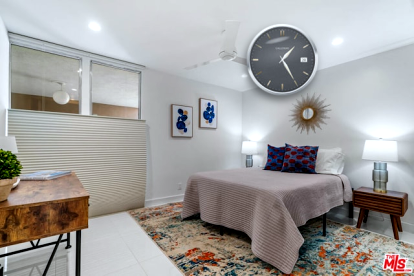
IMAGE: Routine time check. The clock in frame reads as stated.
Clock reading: 1:25
